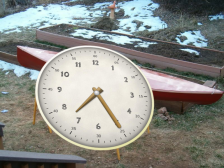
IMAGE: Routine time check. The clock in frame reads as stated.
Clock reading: 7:25
